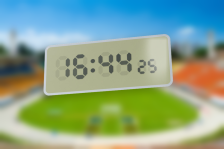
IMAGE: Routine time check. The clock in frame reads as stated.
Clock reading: 16:44:25
